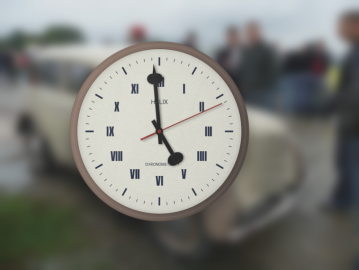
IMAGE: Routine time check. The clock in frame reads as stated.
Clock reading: 4:59:11
